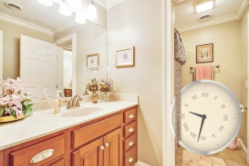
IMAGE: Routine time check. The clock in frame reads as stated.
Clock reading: 9:32
